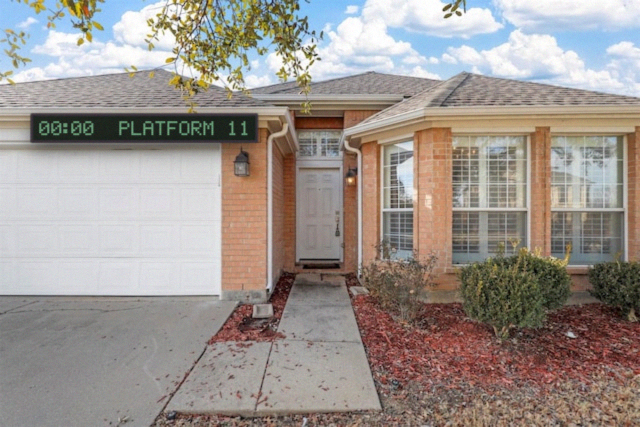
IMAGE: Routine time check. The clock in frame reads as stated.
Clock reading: 0:00
